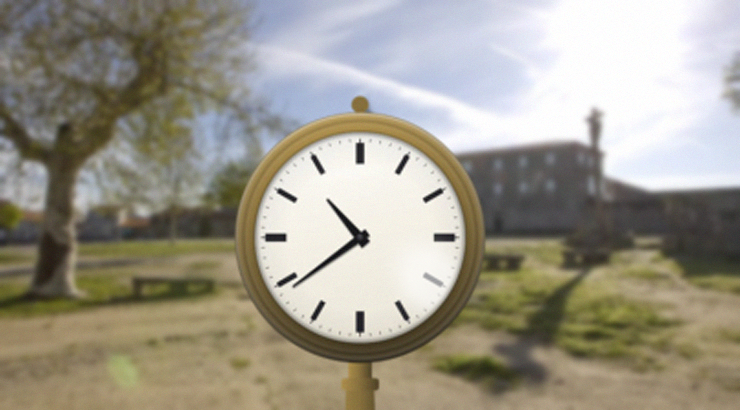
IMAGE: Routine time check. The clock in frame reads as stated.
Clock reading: 10:39
